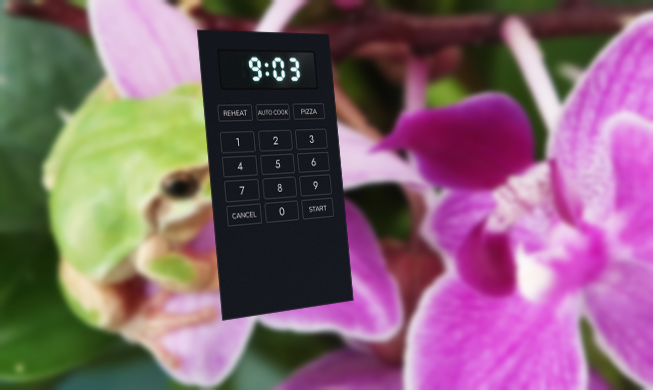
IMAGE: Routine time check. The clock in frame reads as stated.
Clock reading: 9:03
